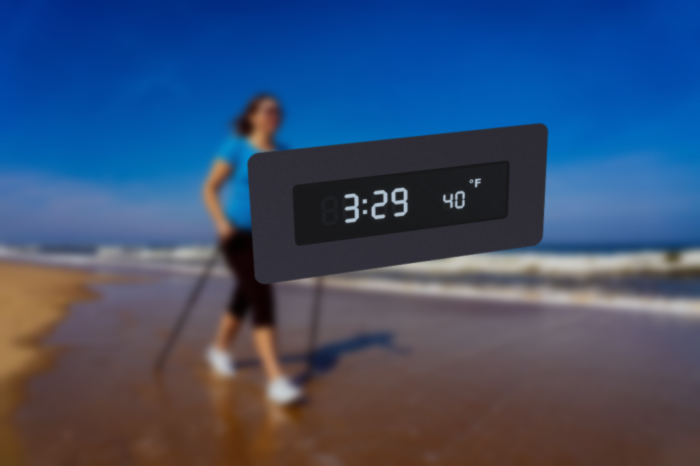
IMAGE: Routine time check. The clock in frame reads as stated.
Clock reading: 3:29
